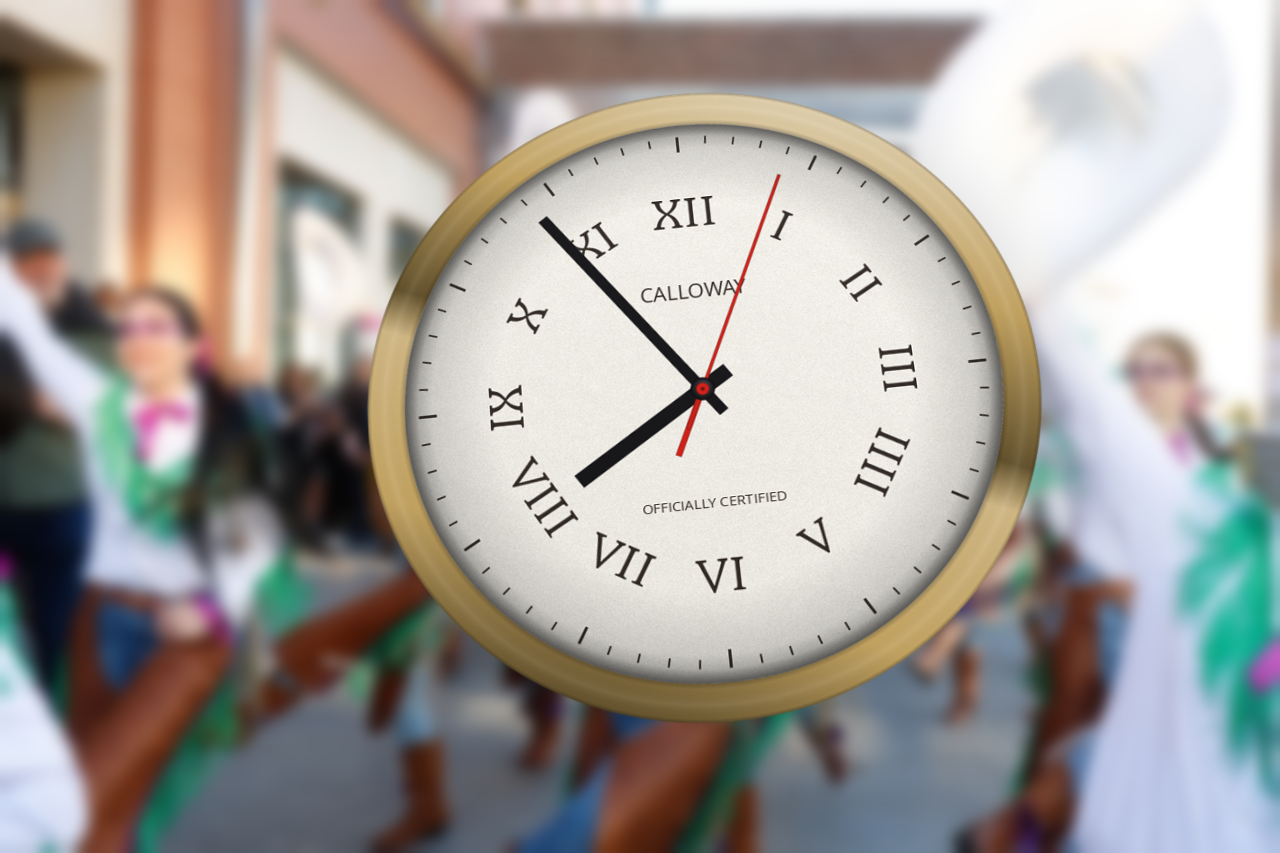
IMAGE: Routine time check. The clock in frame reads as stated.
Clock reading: 7:54:04
